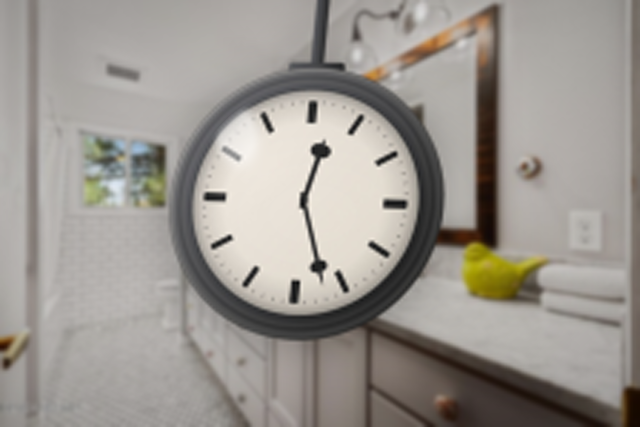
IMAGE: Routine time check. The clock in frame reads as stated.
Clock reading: 12:27
